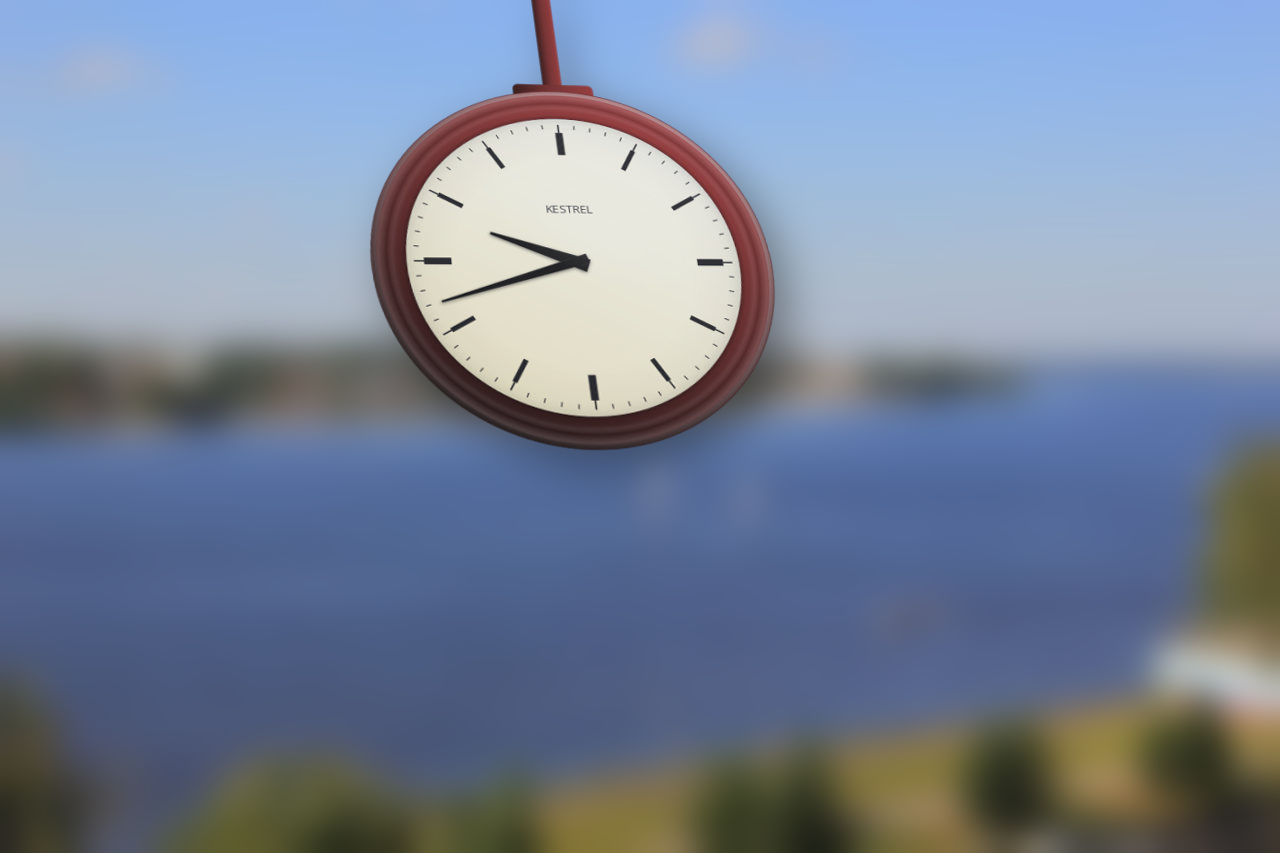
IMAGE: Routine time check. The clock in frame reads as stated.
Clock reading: 9:42
